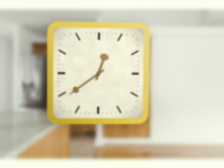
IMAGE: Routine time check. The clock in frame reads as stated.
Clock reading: 12:39
